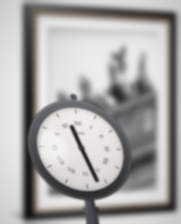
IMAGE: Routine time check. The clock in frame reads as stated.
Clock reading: 11:27
